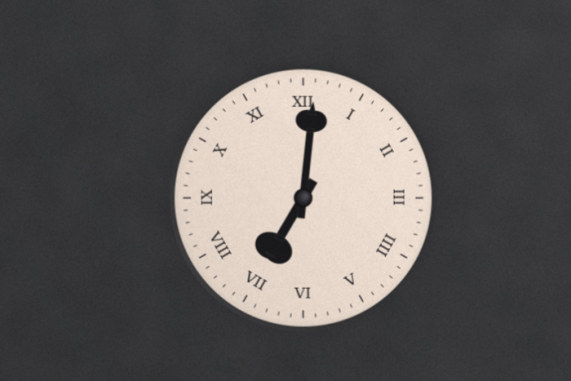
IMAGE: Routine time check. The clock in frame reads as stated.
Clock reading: 7:01
